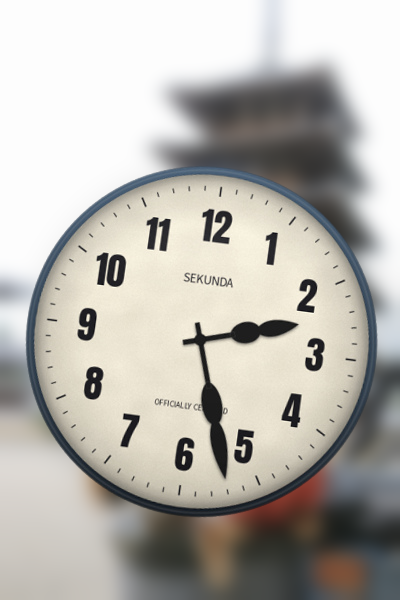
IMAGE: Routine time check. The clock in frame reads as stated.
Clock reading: 2:27
